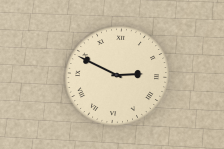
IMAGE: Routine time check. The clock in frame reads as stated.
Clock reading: 2:49
